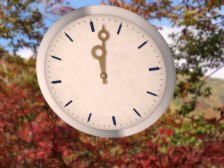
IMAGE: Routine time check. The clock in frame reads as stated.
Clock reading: 12:02
